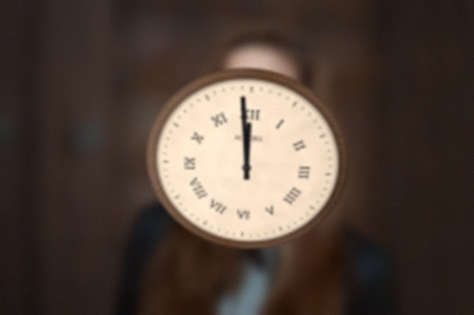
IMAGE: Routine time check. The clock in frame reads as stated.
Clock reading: 11:59
